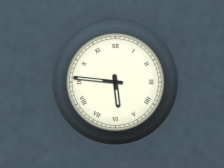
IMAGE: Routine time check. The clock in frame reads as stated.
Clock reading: 5:46
